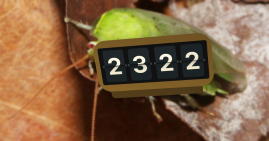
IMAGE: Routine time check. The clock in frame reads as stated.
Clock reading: 23:22
